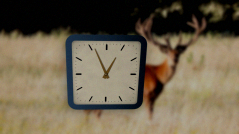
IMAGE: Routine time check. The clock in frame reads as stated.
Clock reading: 12:56
